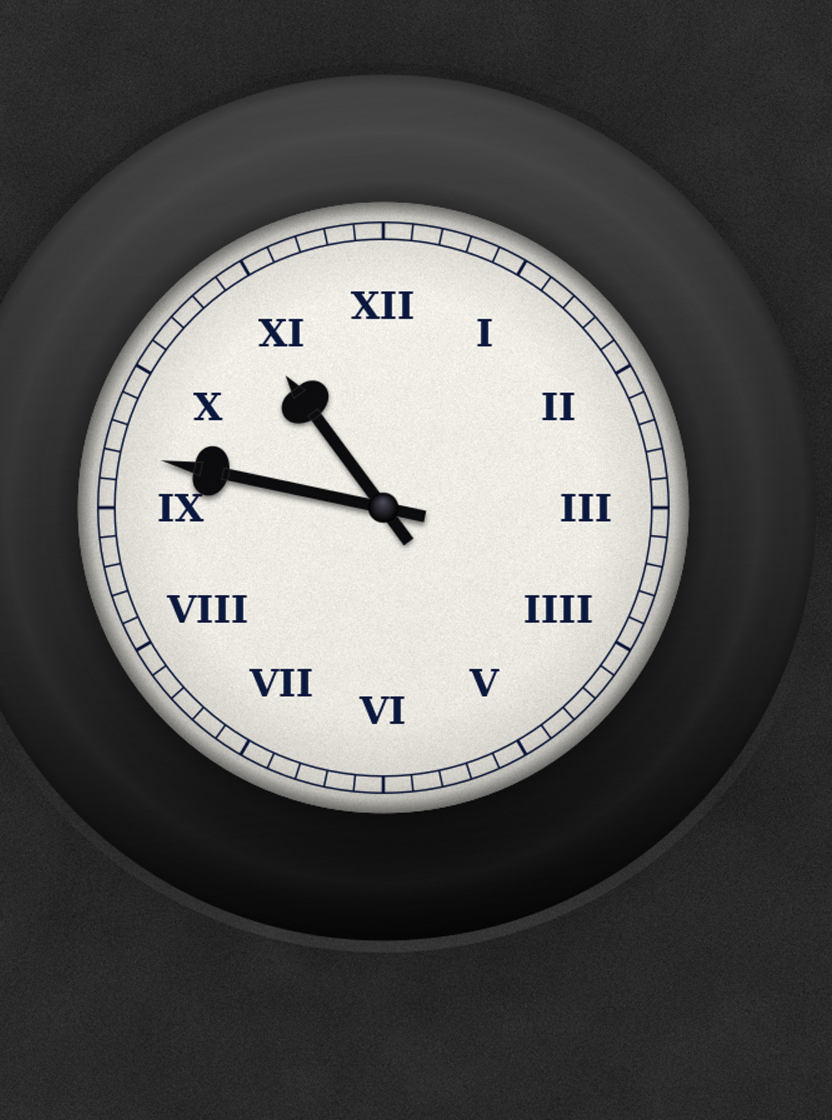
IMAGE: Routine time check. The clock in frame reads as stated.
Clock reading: 10:47
